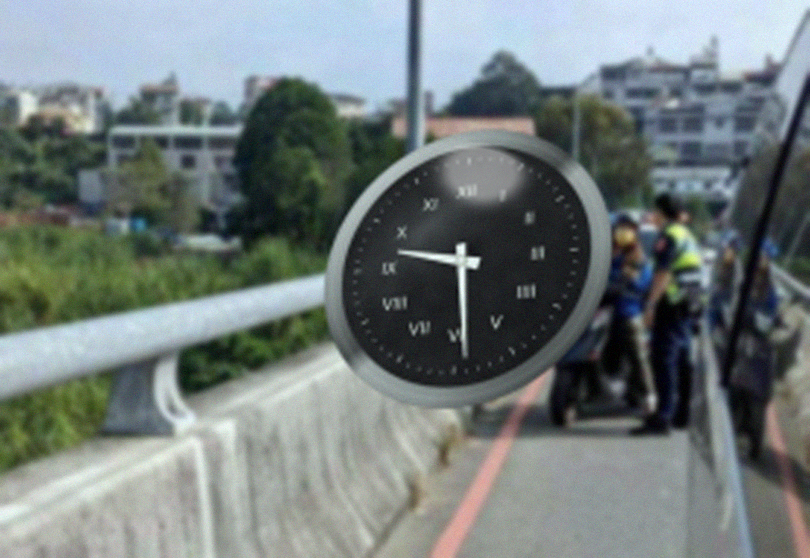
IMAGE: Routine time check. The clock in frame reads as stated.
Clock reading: 9:29
